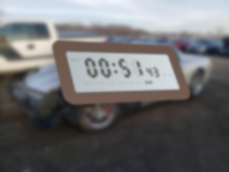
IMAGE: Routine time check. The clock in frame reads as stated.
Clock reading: 0:51
